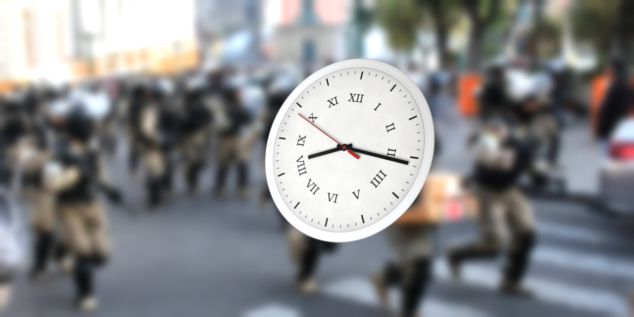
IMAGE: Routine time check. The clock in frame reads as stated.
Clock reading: 8:15:49
